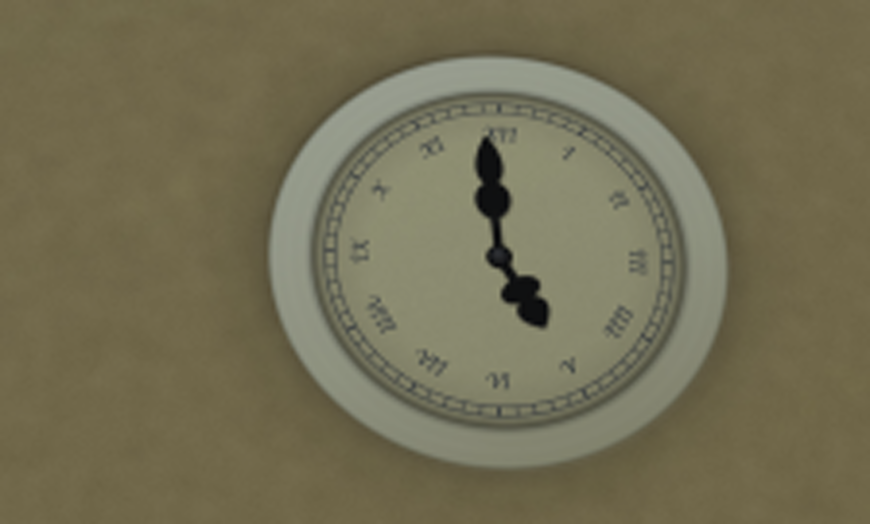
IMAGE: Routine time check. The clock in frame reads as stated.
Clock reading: 4:59
